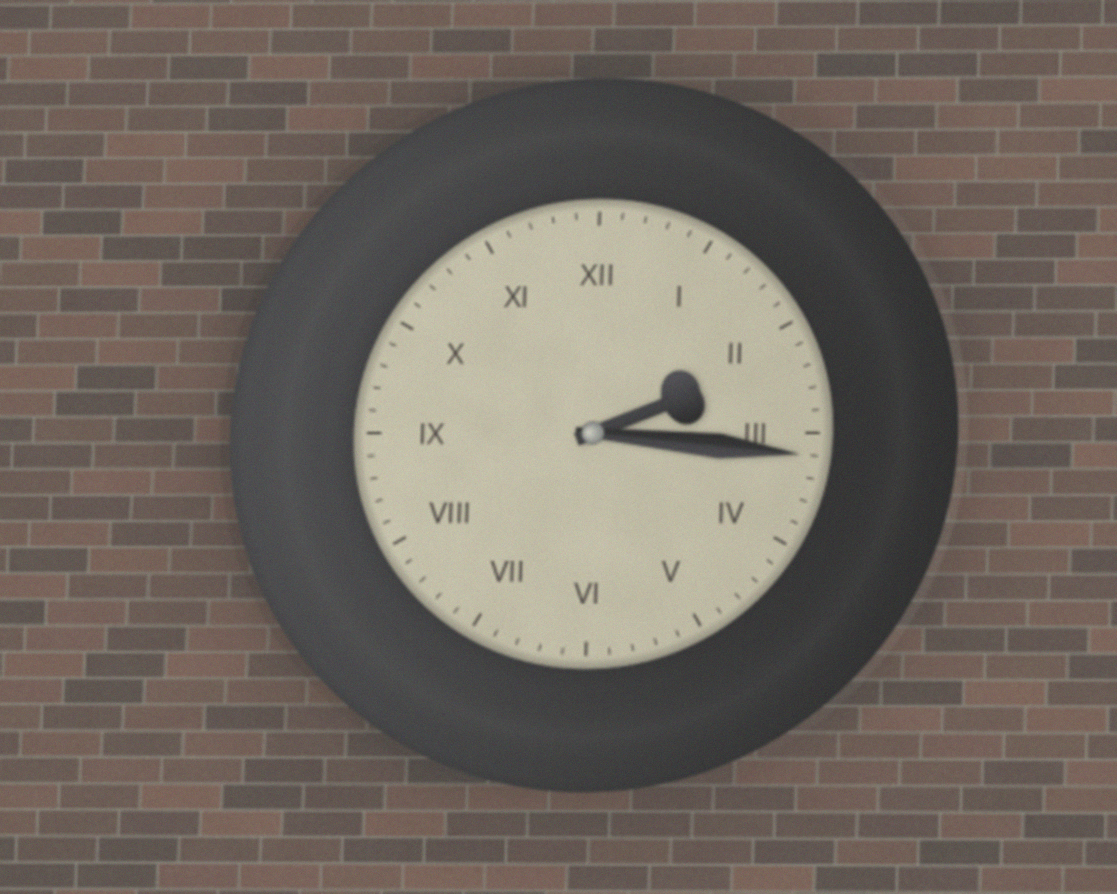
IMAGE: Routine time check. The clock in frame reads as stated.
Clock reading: 2:16
